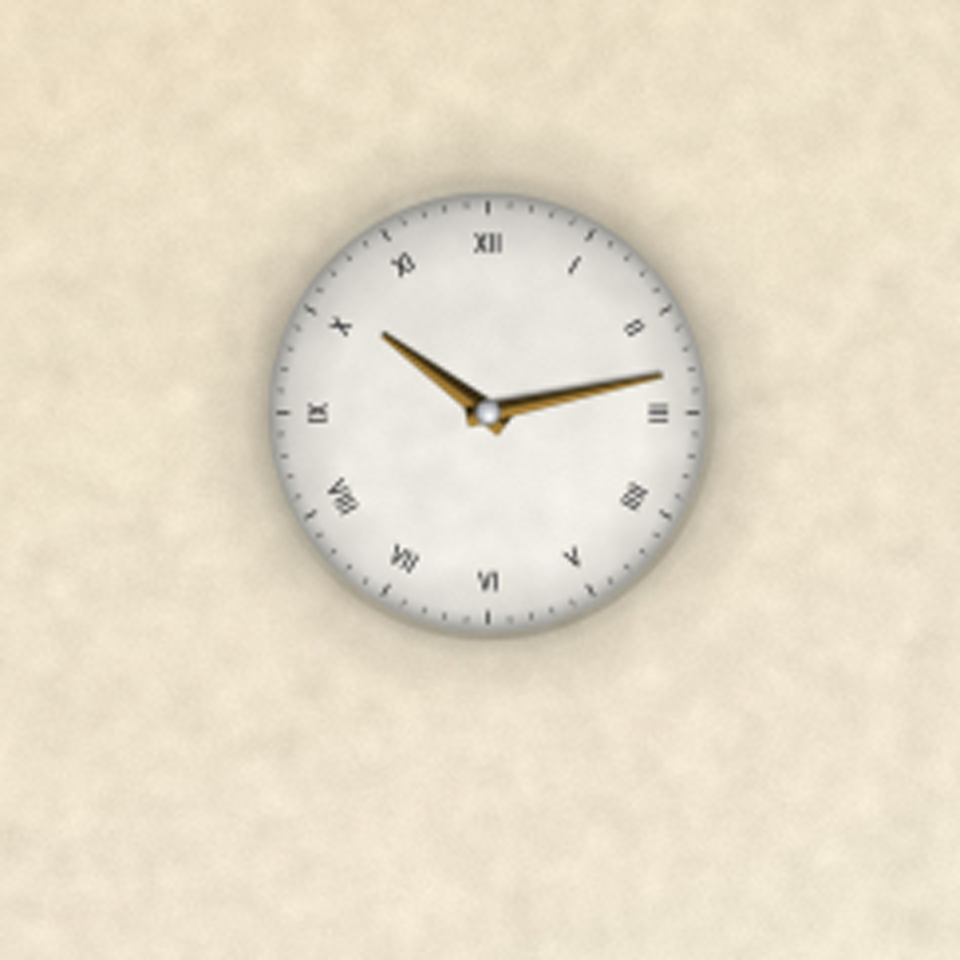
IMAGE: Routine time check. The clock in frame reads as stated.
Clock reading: 10:13
